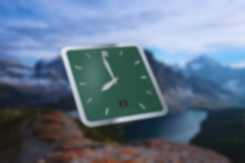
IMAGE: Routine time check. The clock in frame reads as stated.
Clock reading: 7:59
